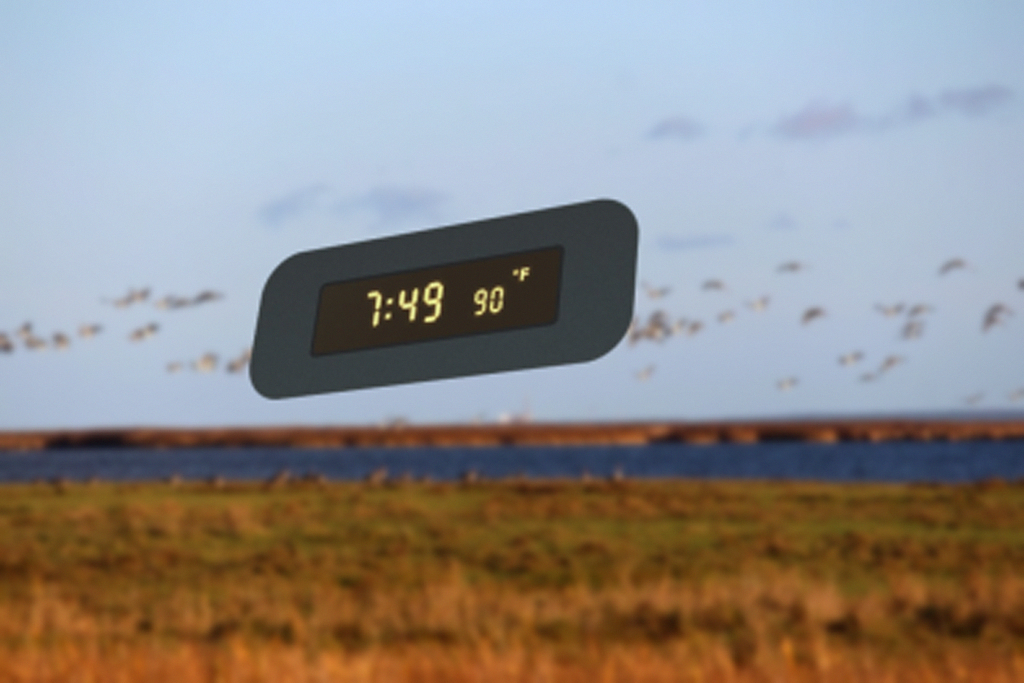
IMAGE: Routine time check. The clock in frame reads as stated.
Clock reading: 7:49
